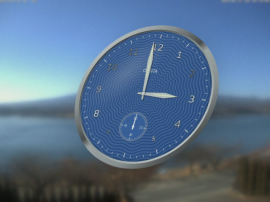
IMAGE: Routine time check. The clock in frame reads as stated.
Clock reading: 2:59
